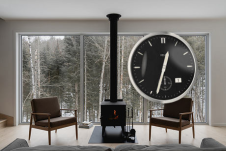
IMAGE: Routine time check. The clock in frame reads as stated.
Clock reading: 12:33
